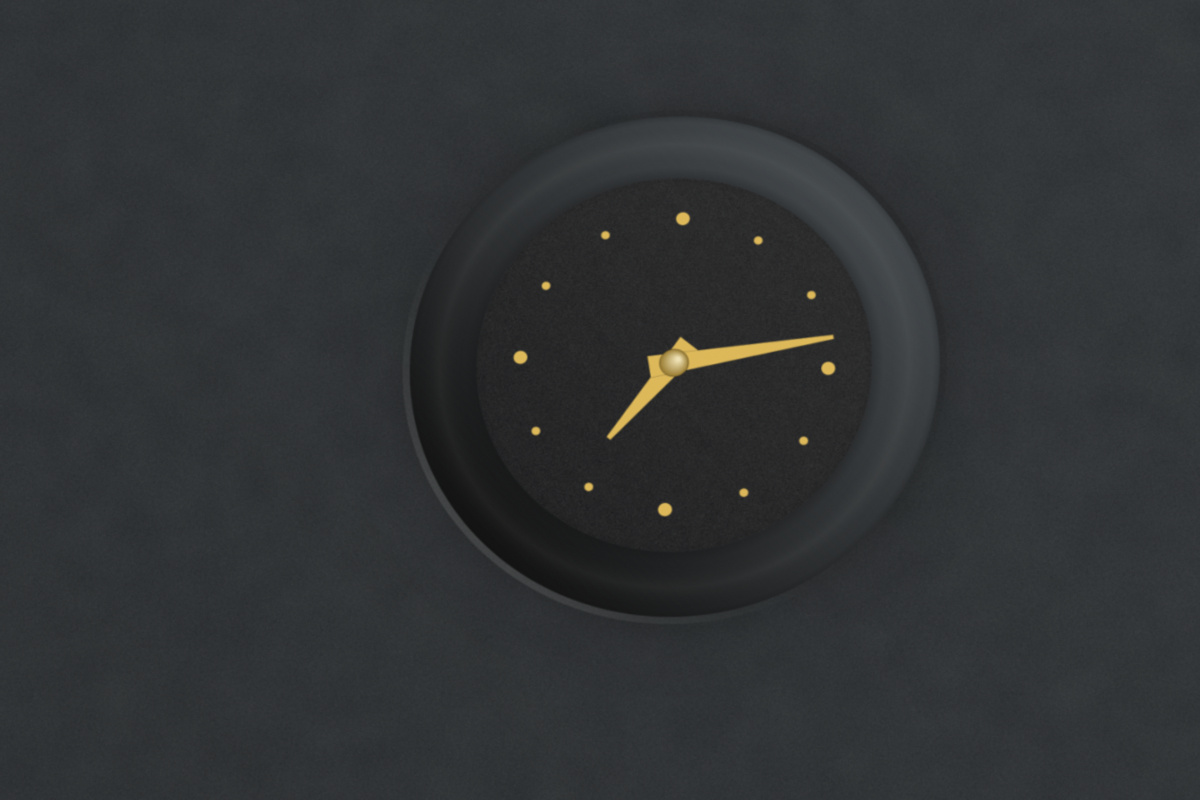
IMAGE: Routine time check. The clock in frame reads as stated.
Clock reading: 7:13
